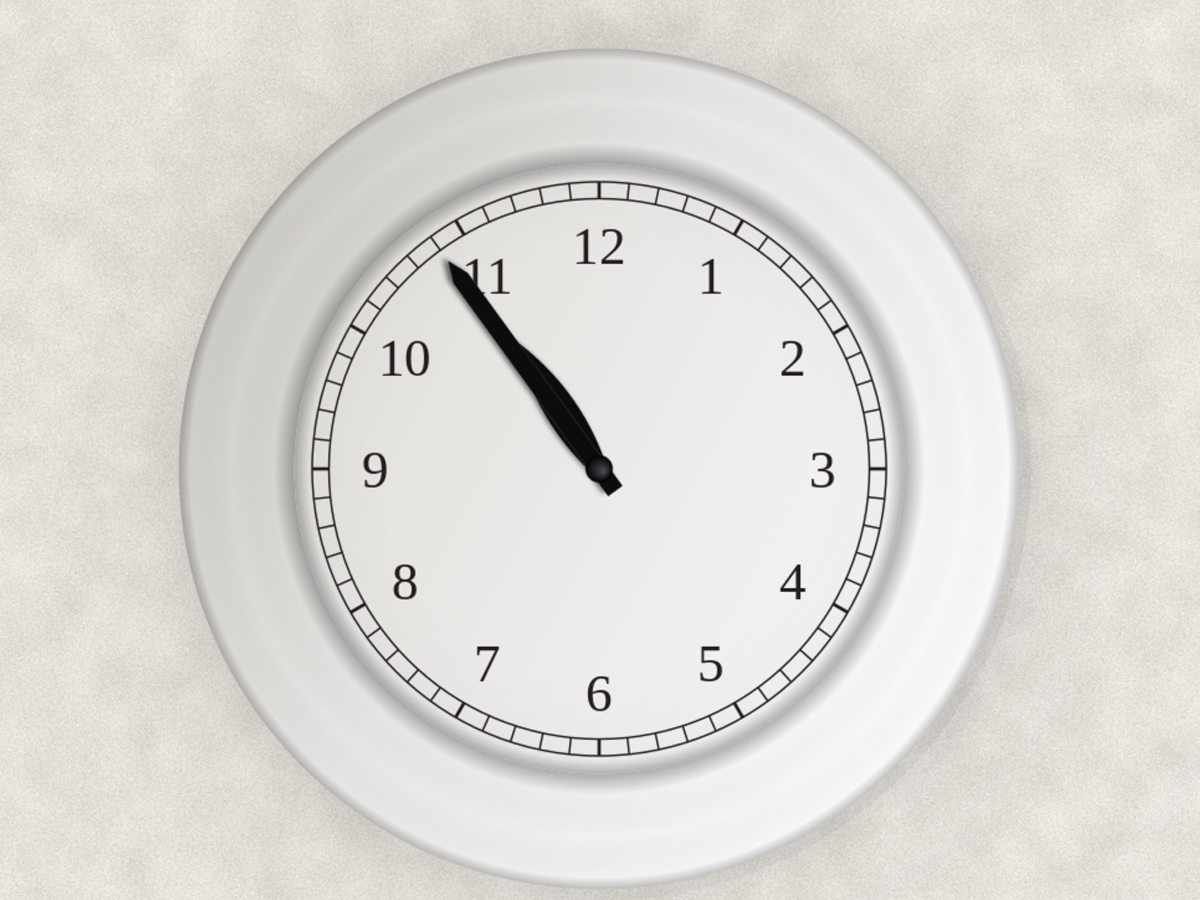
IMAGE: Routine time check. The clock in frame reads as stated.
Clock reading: 10:54
